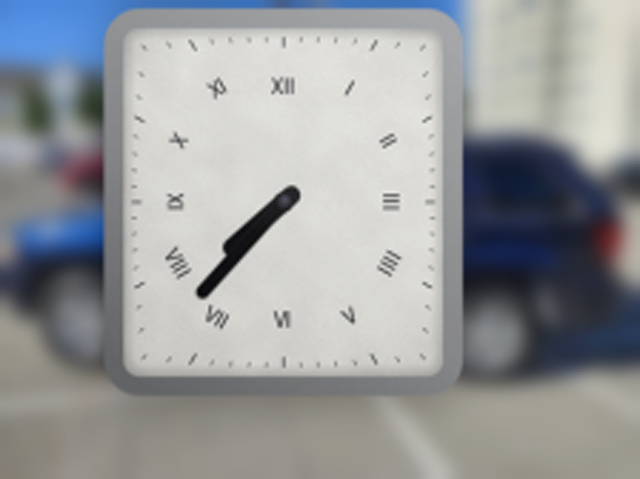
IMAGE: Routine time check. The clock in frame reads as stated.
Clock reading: 7:37
